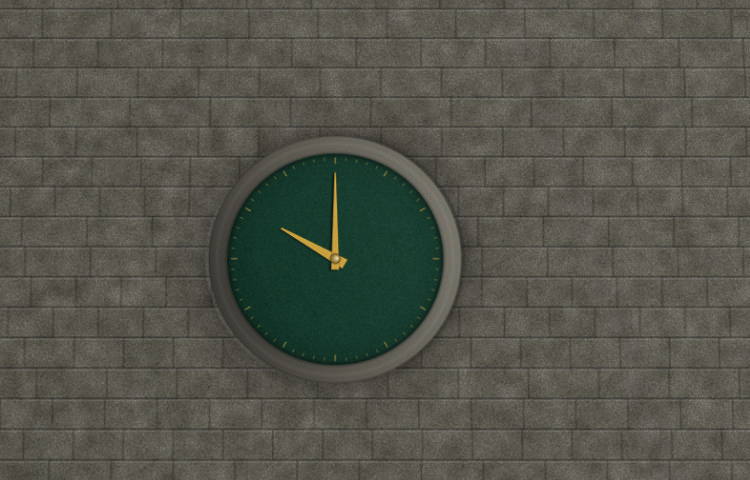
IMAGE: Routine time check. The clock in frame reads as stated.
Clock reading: 10:00
